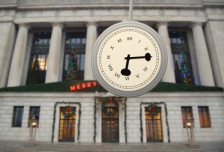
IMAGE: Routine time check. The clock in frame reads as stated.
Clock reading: 6:14
